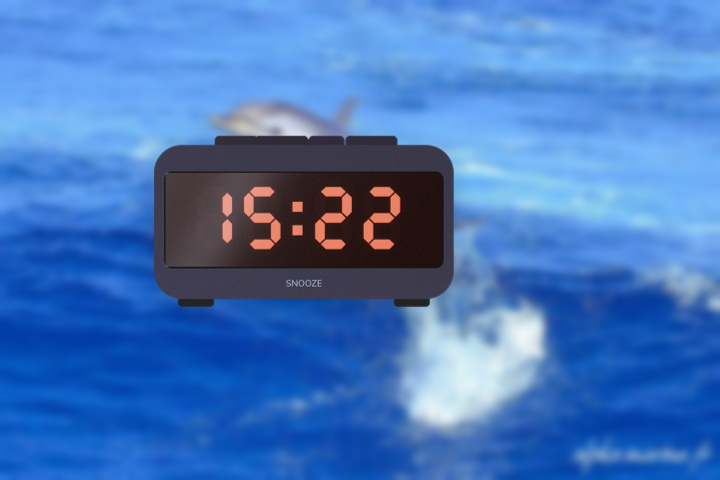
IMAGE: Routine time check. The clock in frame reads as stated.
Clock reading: 15:22
